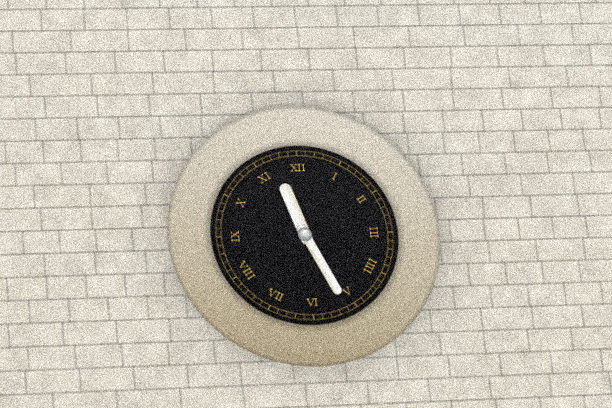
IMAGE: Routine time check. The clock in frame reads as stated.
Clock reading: 11:26
